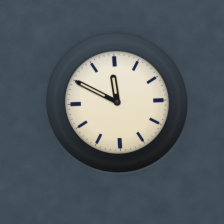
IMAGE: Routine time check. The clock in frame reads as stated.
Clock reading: 11:50
